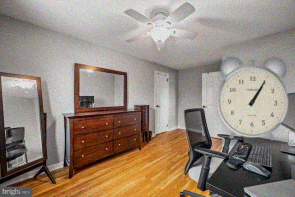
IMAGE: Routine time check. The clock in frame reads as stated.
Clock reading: 1:05
